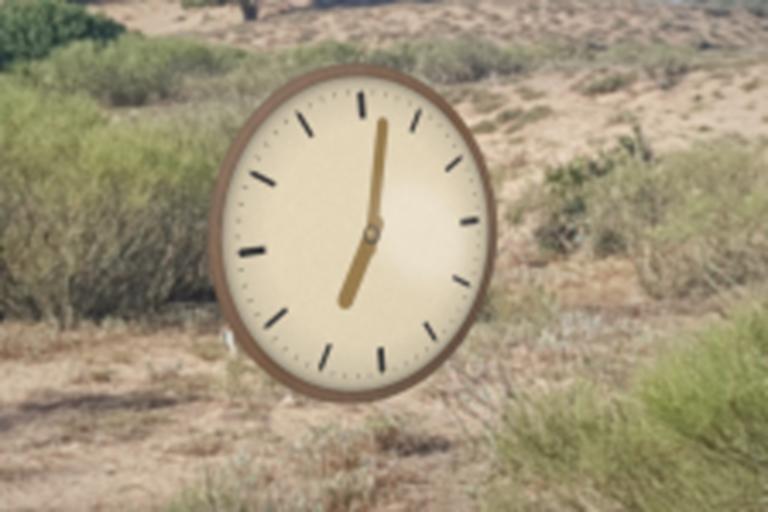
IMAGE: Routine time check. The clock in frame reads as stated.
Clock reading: 7:02
